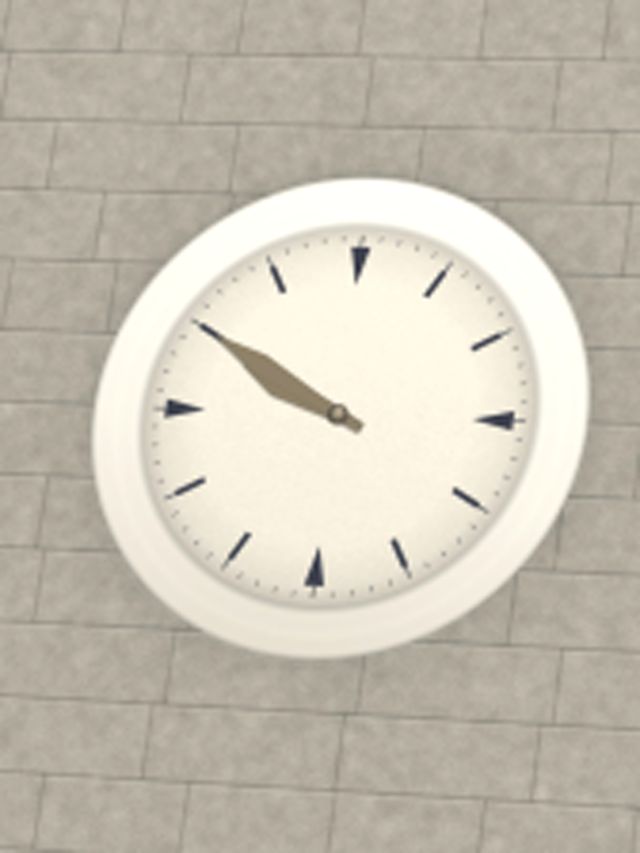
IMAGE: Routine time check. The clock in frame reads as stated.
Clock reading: 9:50
